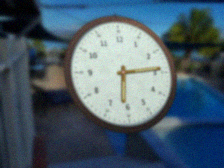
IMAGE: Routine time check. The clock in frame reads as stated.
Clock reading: 6:14
